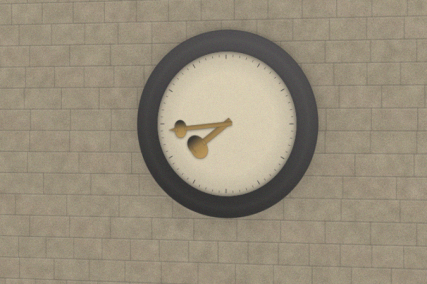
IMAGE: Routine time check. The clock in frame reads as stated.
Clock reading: 7:44
